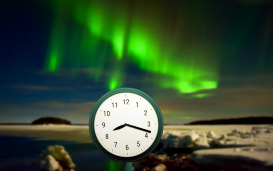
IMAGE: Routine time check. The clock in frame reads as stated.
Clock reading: 8:18
